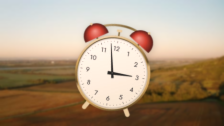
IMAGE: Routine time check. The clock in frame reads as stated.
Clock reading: 2:58
